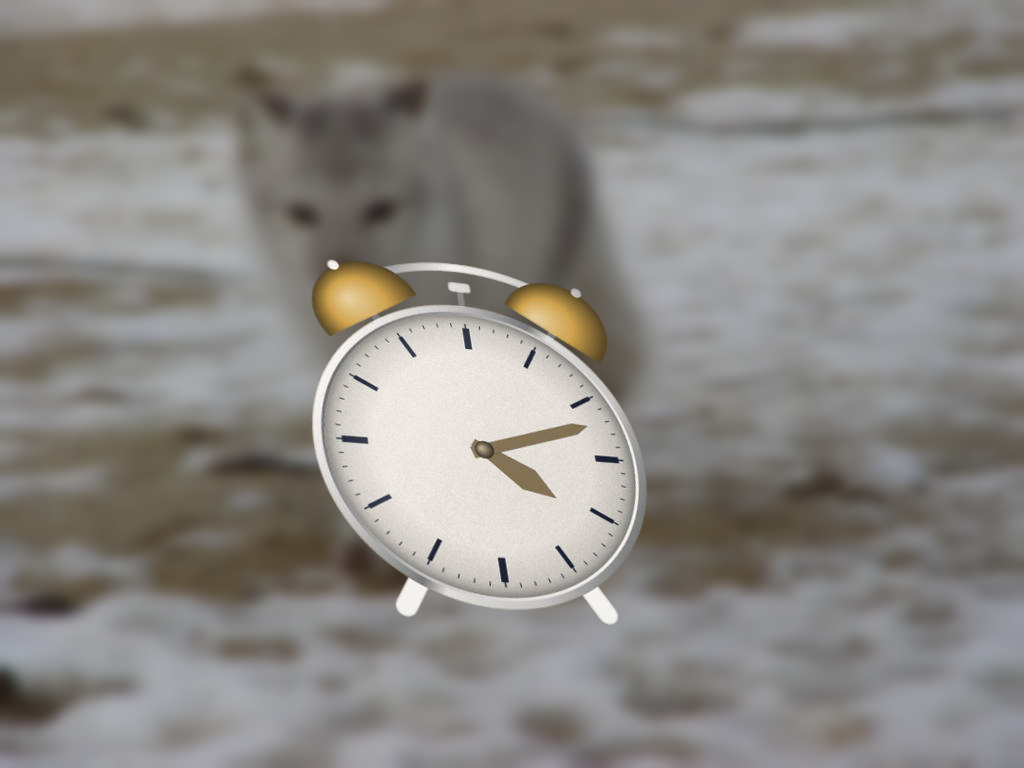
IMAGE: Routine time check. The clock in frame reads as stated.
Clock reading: 4:12
